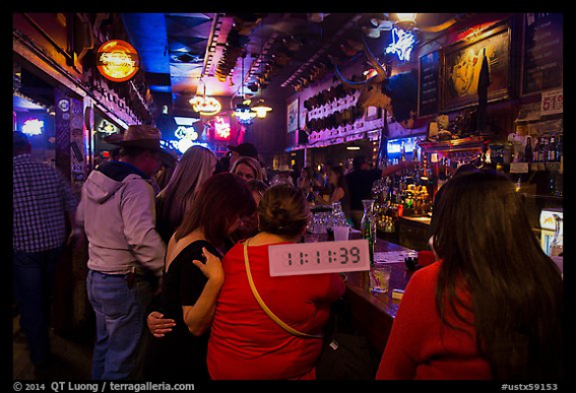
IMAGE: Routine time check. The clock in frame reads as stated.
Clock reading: 11:11:39
